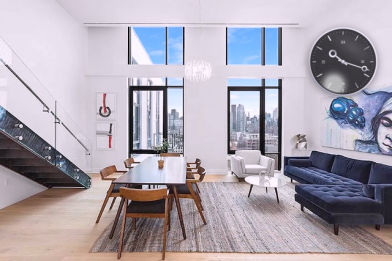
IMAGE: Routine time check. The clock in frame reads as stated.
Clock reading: 10:18
